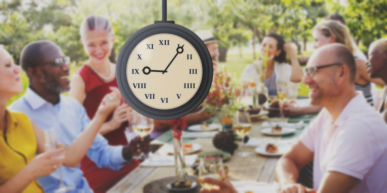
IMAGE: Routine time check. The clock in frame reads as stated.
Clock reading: 9:06
